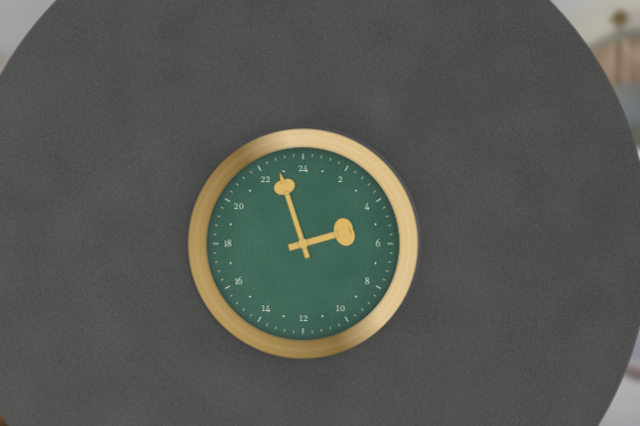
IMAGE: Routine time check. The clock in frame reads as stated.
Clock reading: 4:57
